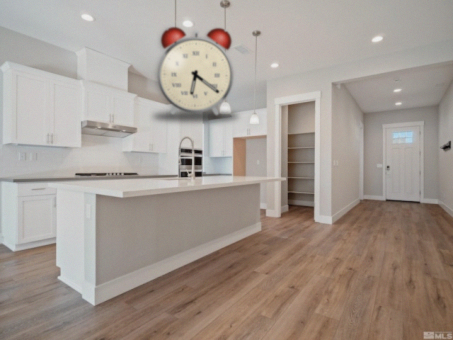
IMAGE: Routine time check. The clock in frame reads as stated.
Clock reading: 6:21
